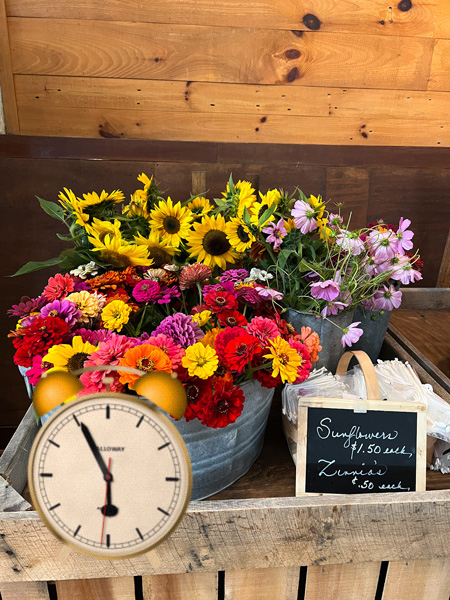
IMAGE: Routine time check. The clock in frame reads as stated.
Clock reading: 5:55:31
